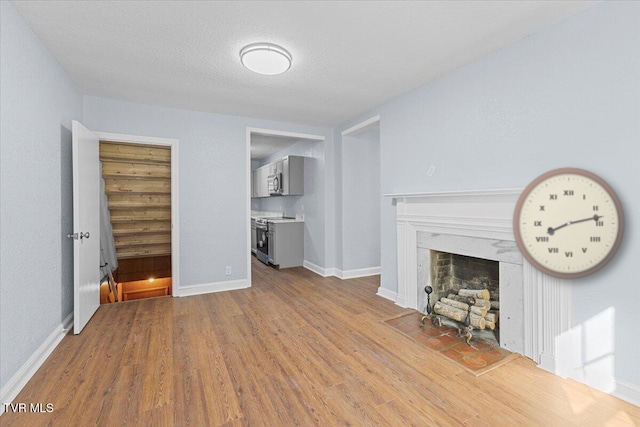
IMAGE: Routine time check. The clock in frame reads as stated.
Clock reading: 8:13
